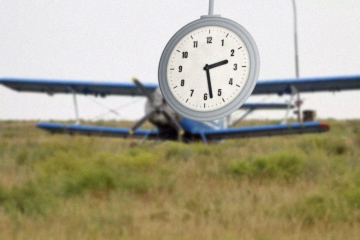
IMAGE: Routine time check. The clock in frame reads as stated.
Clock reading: 2:28
